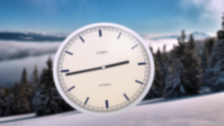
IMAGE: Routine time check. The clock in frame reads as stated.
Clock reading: 2:44
